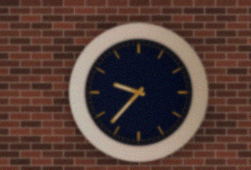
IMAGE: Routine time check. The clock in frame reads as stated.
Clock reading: 9:37
